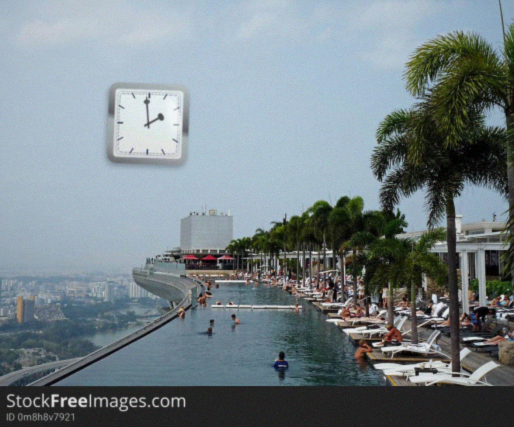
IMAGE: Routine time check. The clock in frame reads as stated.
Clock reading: 1:59
